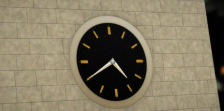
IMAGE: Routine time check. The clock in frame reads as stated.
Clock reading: 4:40
